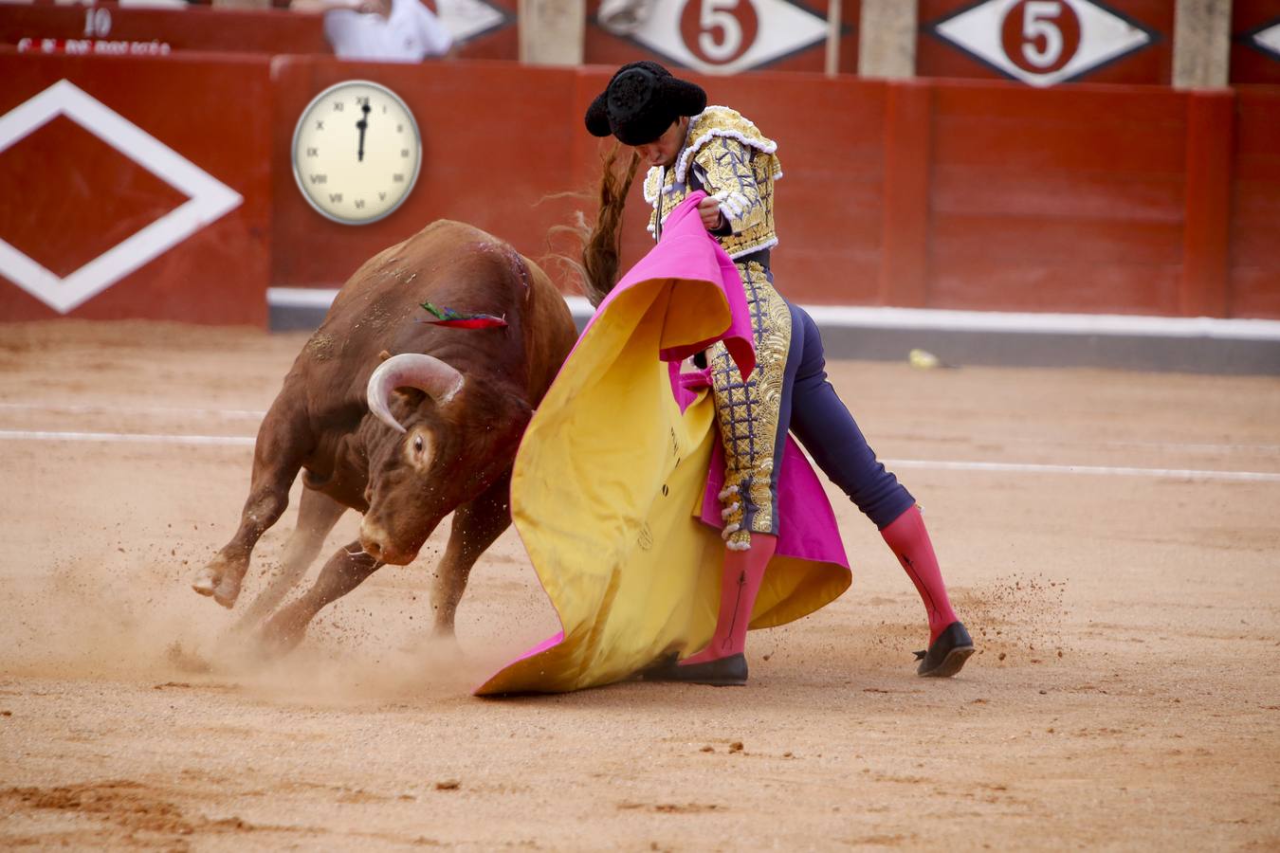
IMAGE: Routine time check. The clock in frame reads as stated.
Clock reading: 12:01
